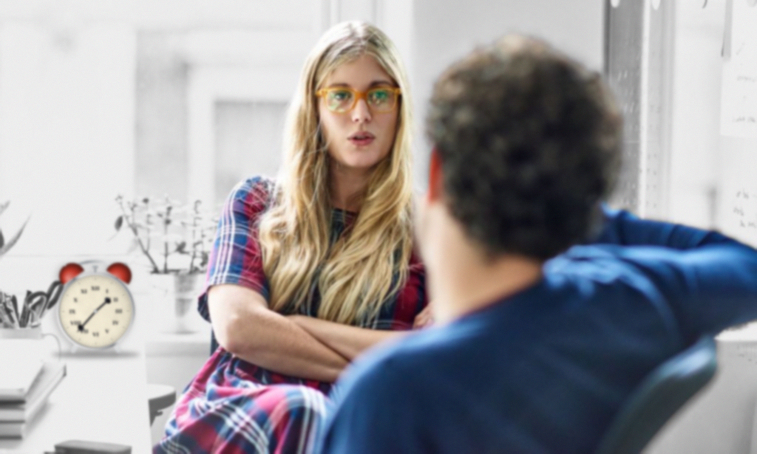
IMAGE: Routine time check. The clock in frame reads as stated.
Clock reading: 1:37
